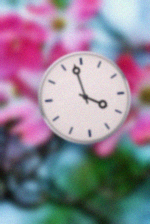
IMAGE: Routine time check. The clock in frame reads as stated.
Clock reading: 3:58
